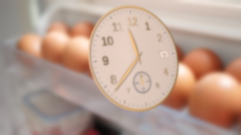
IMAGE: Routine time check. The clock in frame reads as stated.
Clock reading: 11:38
